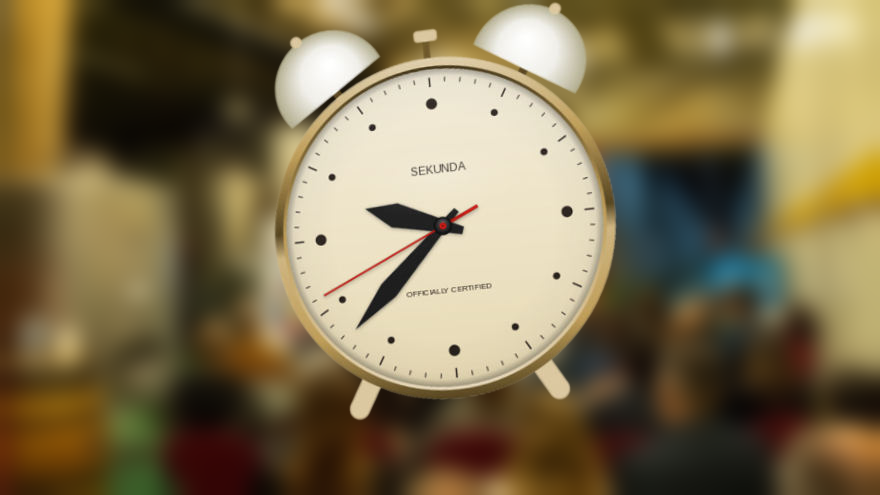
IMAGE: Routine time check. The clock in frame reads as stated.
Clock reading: 9:37:41
